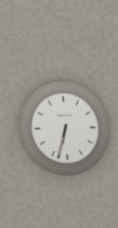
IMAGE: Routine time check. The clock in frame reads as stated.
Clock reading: 6:33
